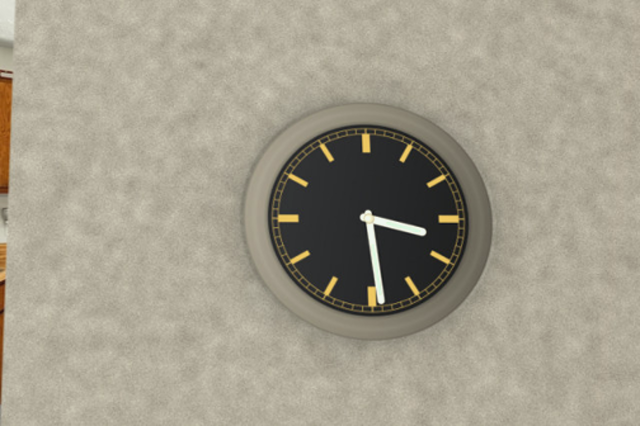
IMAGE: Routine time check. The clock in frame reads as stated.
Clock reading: 3:29
